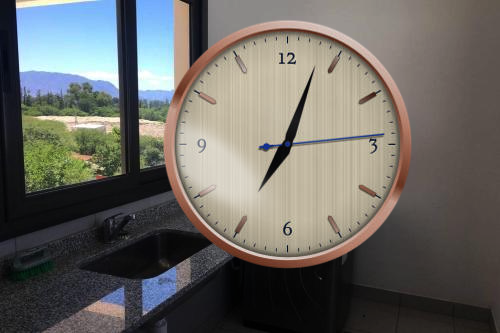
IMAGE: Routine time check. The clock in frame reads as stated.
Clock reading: 7:03:14
